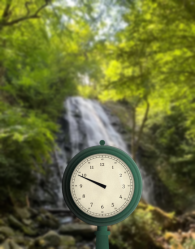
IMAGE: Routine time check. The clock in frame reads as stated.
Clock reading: 9:49
